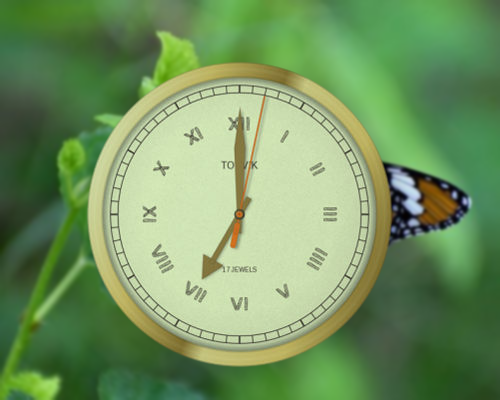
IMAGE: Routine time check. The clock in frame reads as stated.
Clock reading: 7:00:02
